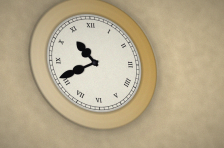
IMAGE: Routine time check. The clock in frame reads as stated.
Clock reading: 10:41
